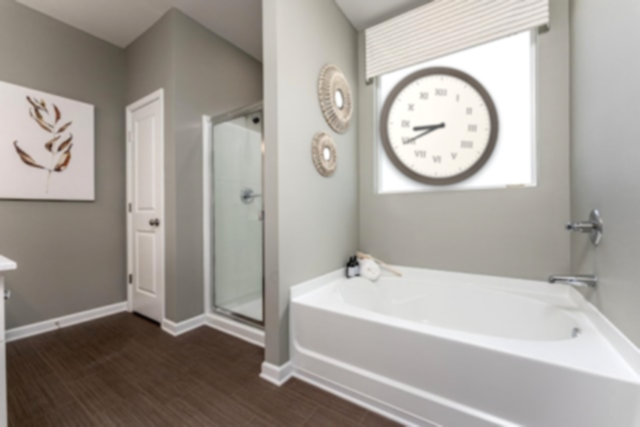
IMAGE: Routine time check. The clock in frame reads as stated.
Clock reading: 8:40
